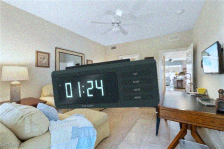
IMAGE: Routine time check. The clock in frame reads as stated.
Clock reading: 1:24
